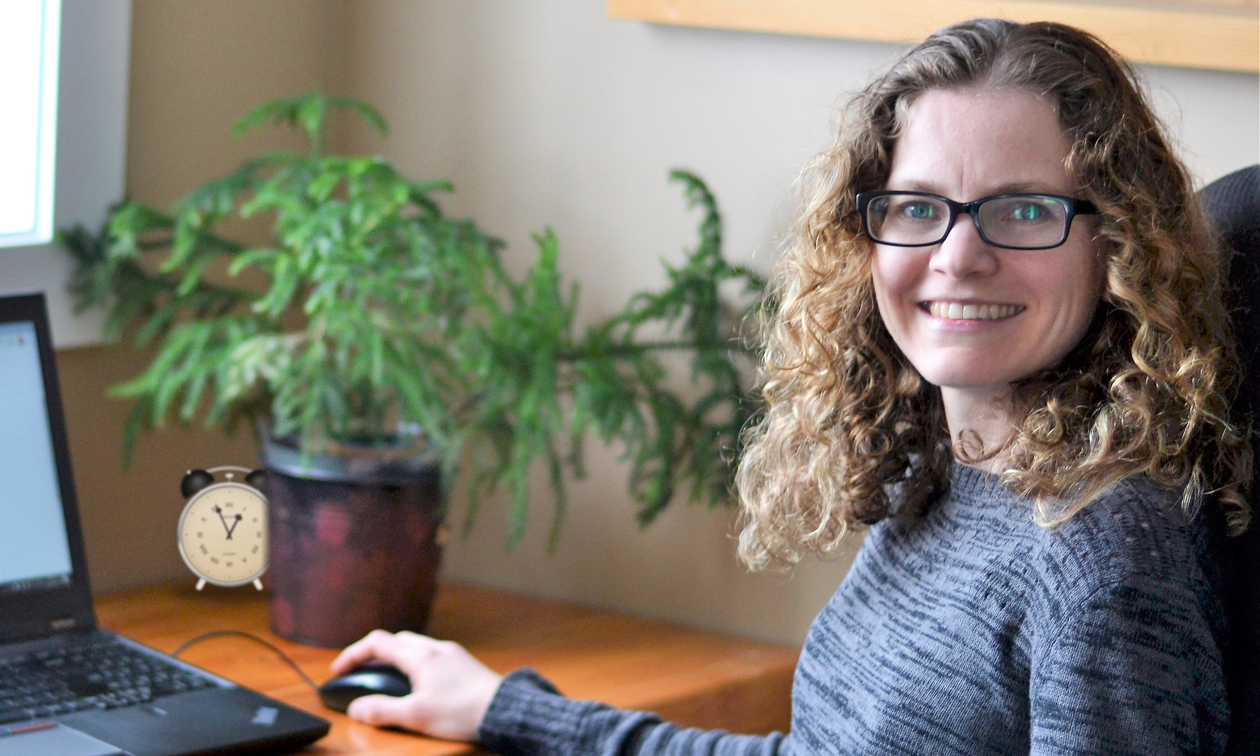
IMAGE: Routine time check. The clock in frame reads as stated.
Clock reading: 12:56
